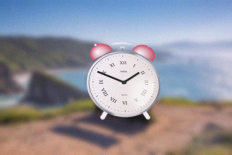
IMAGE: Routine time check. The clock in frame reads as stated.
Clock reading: 1:49
